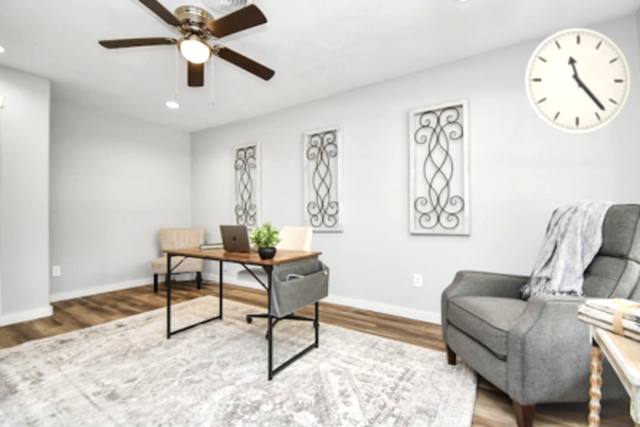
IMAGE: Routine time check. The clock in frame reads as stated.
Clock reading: 11:23
